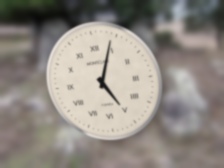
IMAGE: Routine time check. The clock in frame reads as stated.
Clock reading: 5:04
